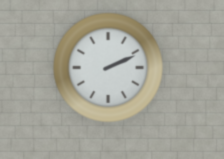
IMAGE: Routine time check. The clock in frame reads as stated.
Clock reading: 2:11
